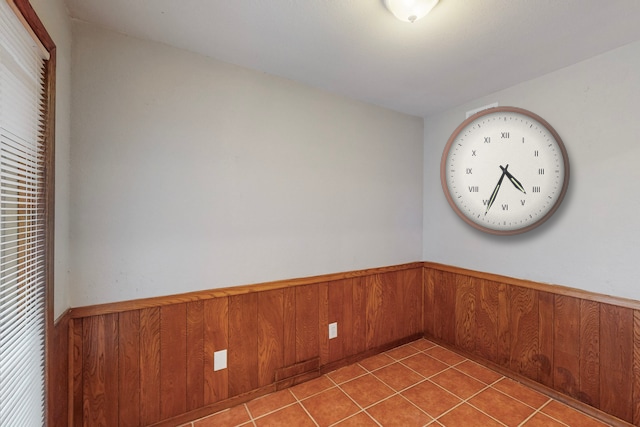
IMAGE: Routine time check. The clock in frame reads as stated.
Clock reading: 4:34
